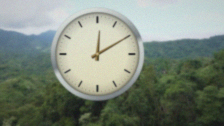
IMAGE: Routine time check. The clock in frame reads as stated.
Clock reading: 12:10
